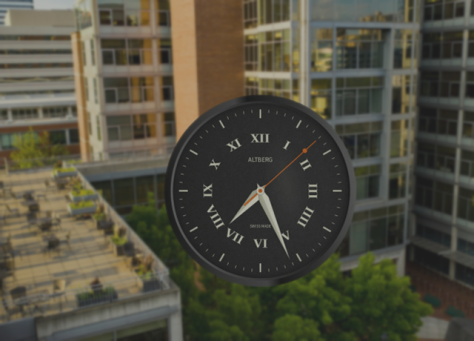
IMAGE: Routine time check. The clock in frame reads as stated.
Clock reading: 7:26:08
